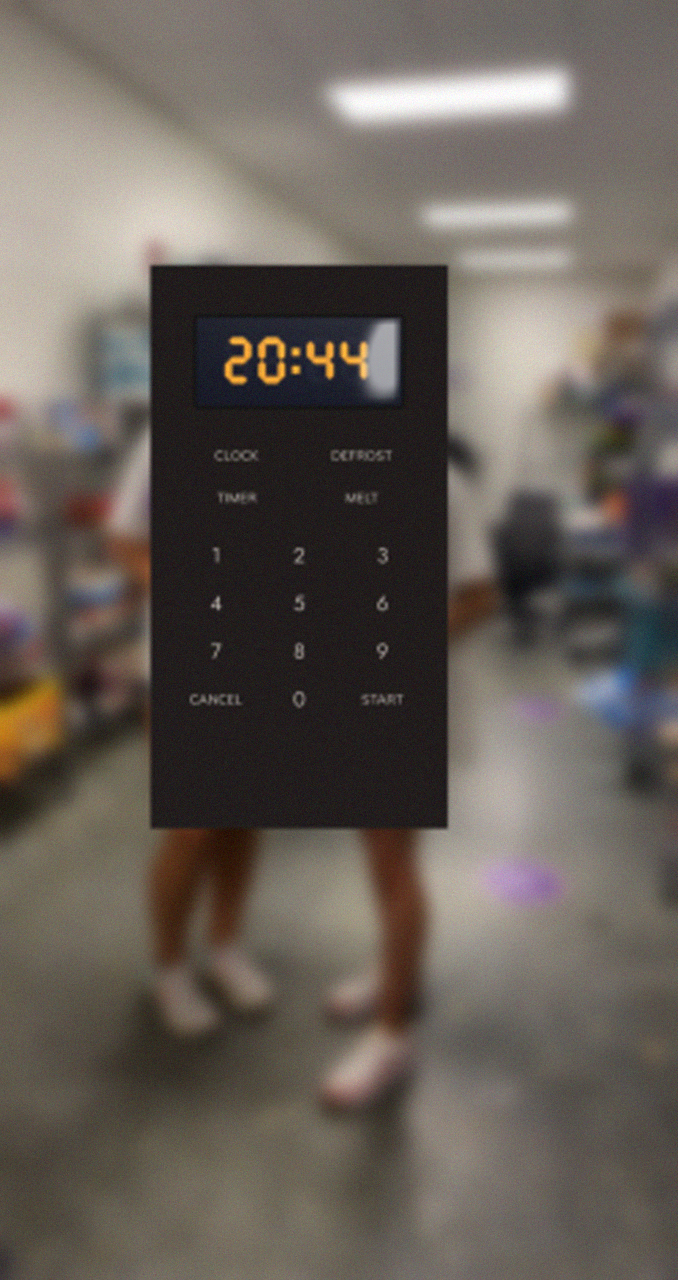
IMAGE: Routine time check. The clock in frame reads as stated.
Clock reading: 20:44
